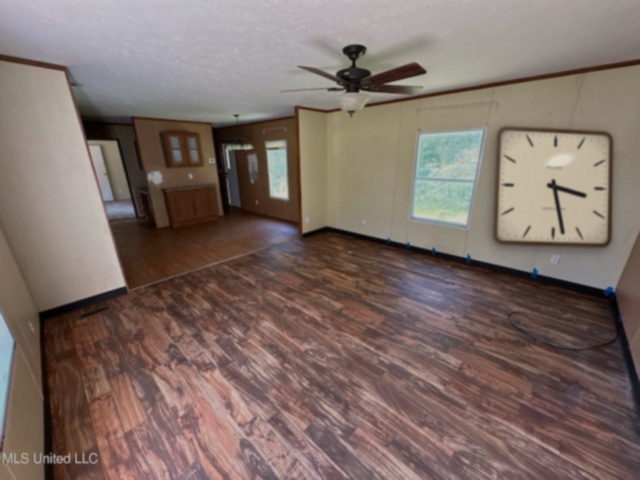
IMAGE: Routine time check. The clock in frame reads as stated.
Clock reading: 3:28
